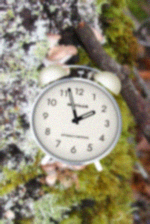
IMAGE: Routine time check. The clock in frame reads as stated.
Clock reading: 1:57
